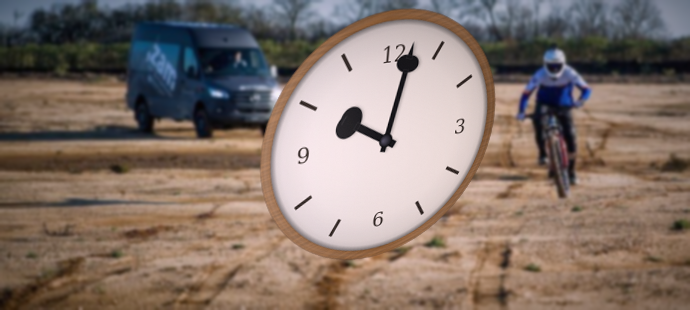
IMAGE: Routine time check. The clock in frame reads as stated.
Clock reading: 10:02
